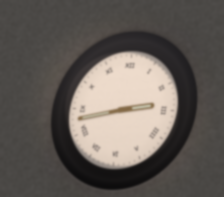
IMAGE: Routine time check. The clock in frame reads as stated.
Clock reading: 2:43
